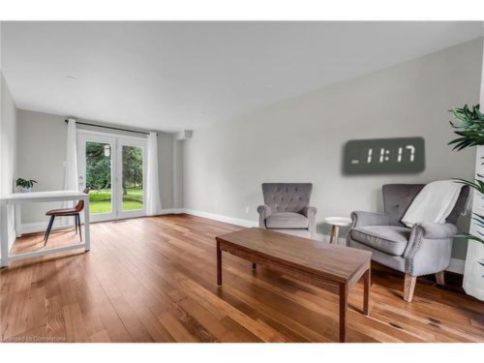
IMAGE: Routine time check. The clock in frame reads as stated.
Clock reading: 11:17
